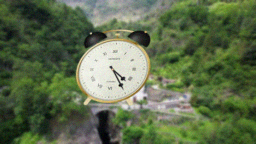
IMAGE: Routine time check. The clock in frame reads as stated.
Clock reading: 4:25
